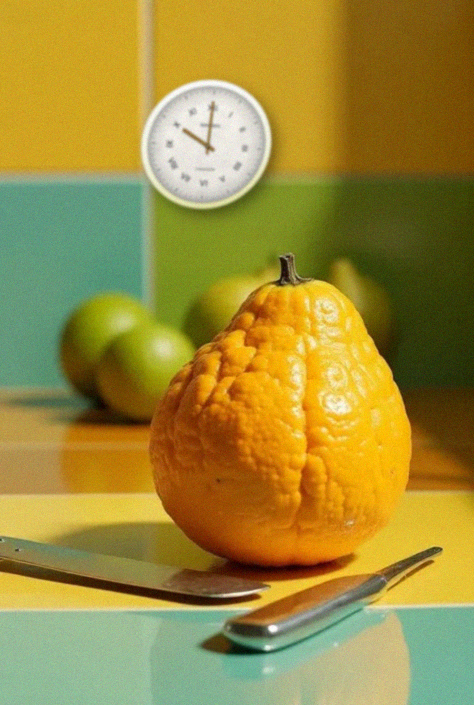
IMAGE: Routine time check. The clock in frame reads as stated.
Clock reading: 10:00
